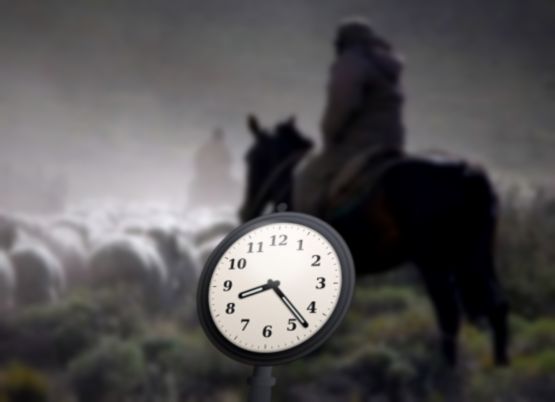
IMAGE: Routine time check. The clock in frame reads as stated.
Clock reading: 8:23
